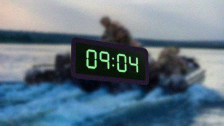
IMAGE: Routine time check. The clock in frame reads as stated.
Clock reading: 9:04
